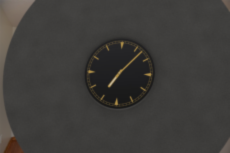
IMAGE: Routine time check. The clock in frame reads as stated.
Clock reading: 7:07
